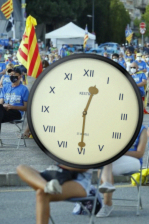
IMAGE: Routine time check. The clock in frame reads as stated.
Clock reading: 12:30
